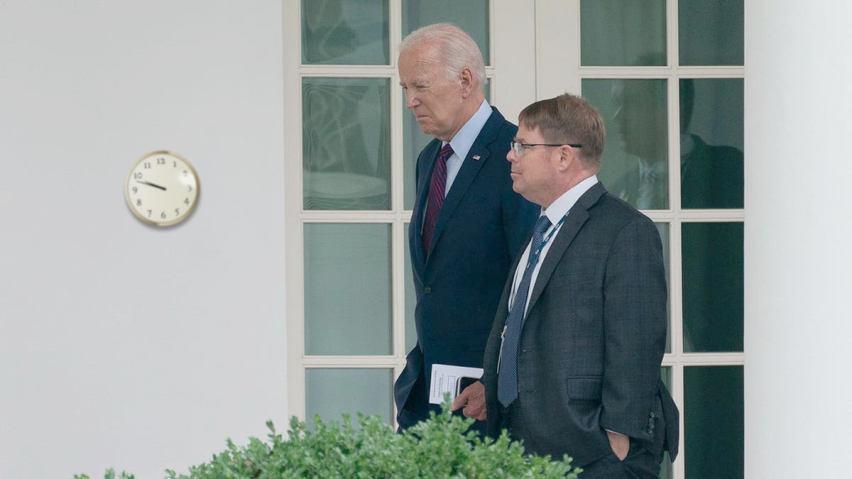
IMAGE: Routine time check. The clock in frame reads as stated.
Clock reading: 9:48
